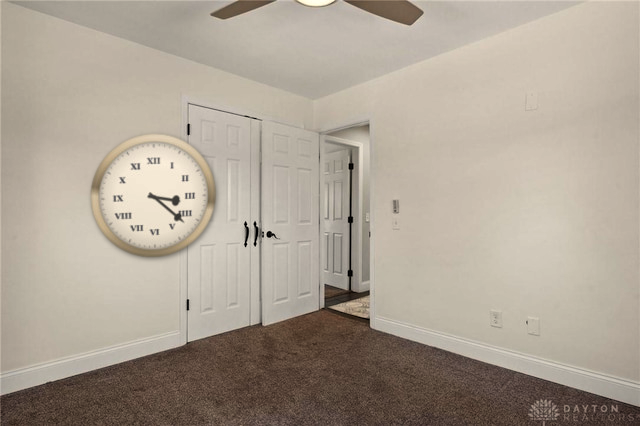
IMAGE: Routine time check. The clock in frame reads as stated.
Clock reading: 3:22
